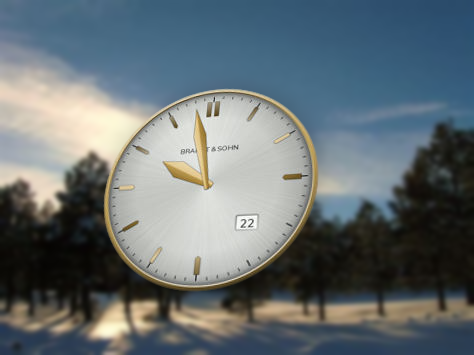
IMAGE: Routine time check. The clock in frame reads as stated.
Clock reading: 9:58
